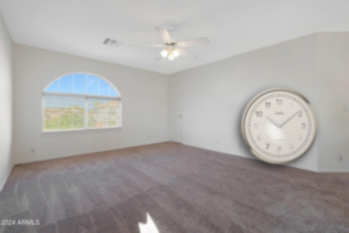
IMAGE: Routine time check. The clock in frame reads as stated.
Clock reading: 10:09
